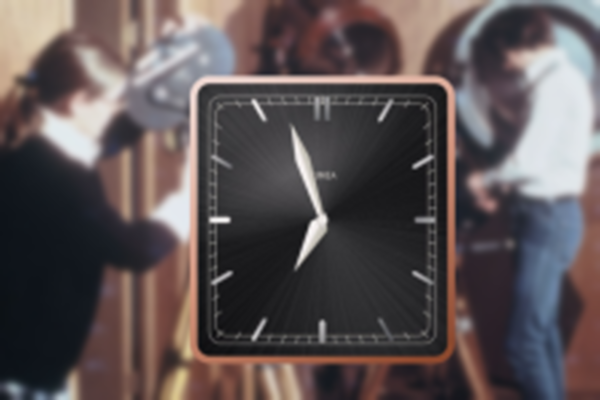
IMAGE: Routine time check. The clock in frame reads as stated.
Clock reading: 6:57
